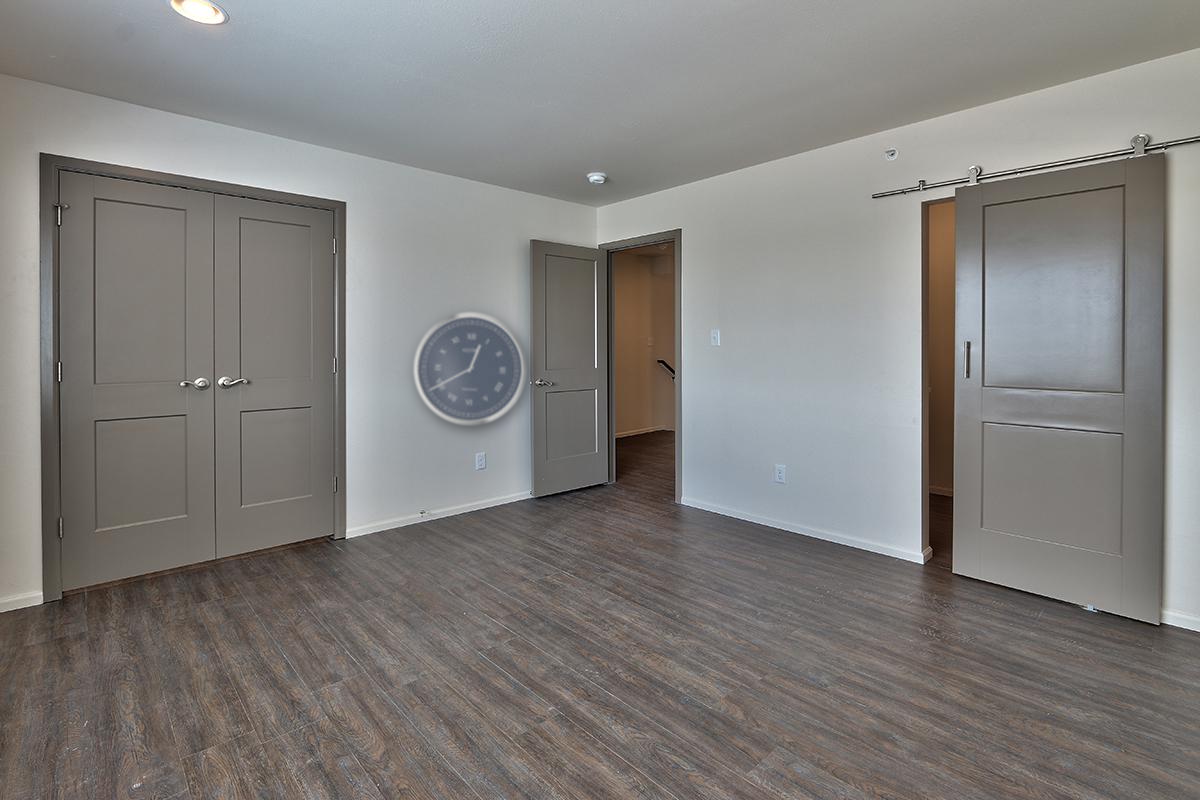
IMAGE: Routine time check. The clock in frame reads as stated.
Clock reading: 12:40
